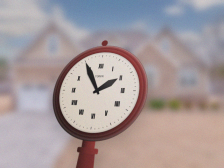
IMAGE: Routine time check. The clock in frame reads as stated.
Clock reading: 1:55
